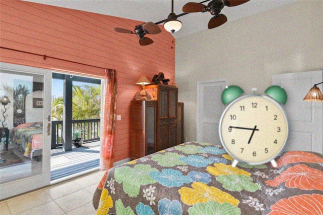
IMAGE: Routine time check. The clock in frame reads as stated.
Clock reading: 6:46
